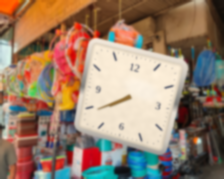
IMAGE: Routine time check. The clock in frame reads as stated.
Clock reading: 7:39
